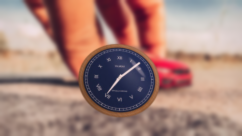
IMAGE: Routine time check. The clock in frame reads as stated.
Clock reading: 7:08
